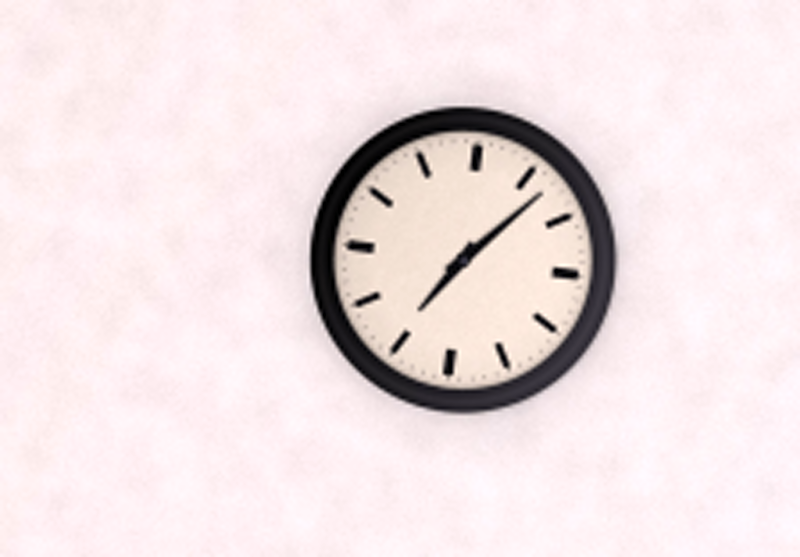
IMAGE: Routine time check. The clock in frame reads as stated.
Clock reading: 7:07
